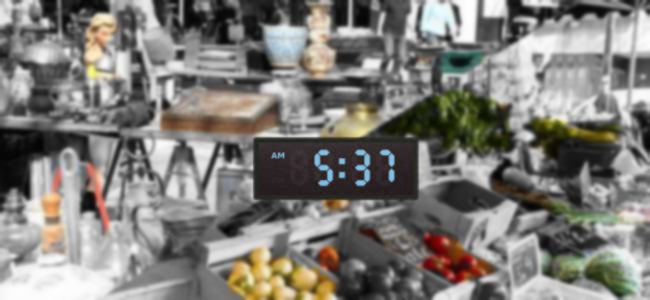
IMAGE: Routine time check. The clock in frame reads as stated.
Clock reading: 5:37
